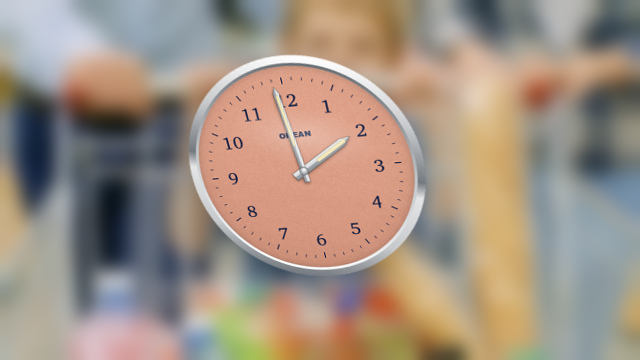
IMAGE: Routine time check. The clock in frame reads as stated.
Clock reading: 1:59
